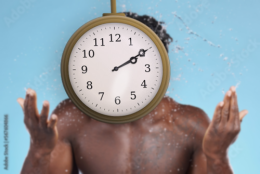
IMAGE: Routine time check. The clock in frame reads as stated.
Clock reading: 2:10
